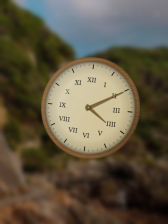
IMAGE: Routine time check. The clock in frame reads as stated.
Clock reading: 4:10
